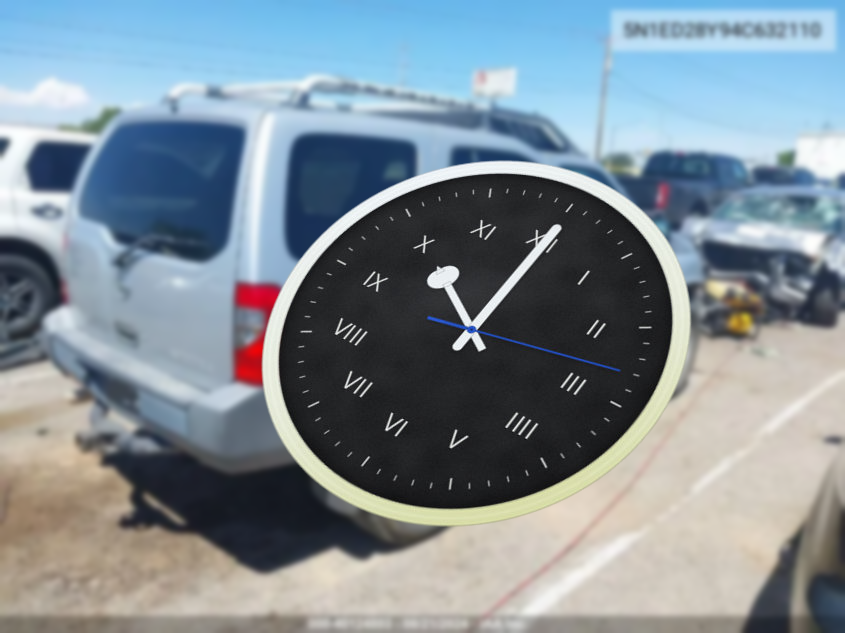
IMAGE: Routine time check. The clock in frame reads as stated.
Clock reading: 10:00:13
